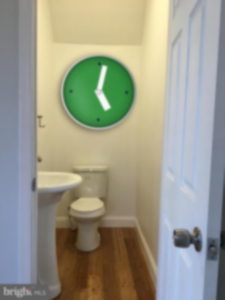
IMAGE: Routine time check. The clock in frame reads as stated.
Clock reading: 5:02
